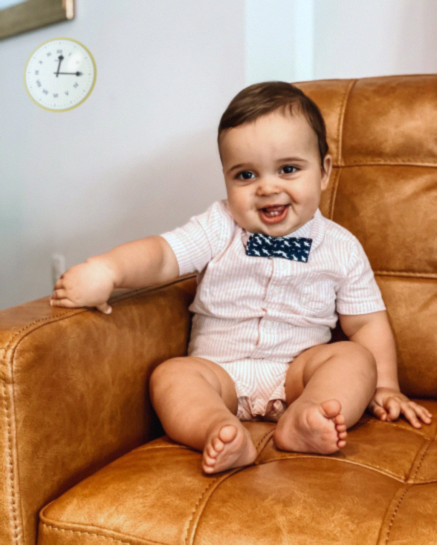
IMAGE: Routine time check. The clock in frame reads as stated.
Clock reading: 12:15
